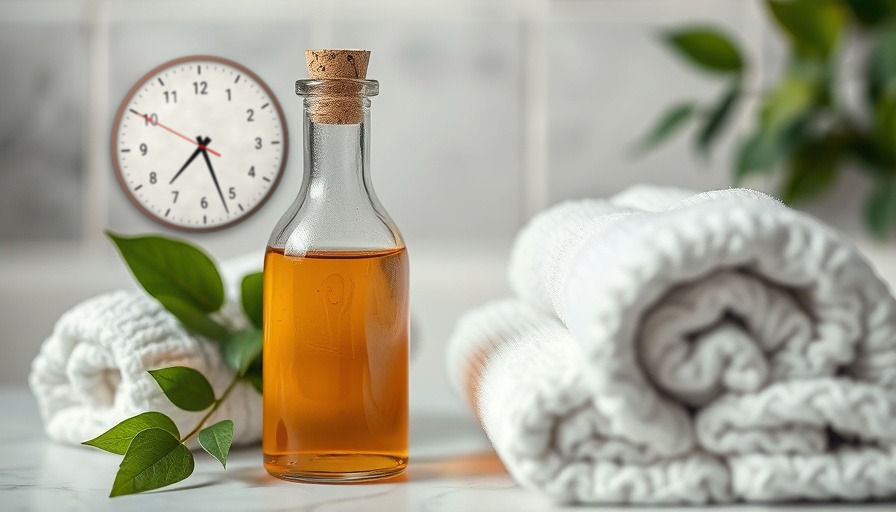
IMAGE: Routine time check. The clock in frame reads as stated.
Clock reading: 7:26:50
